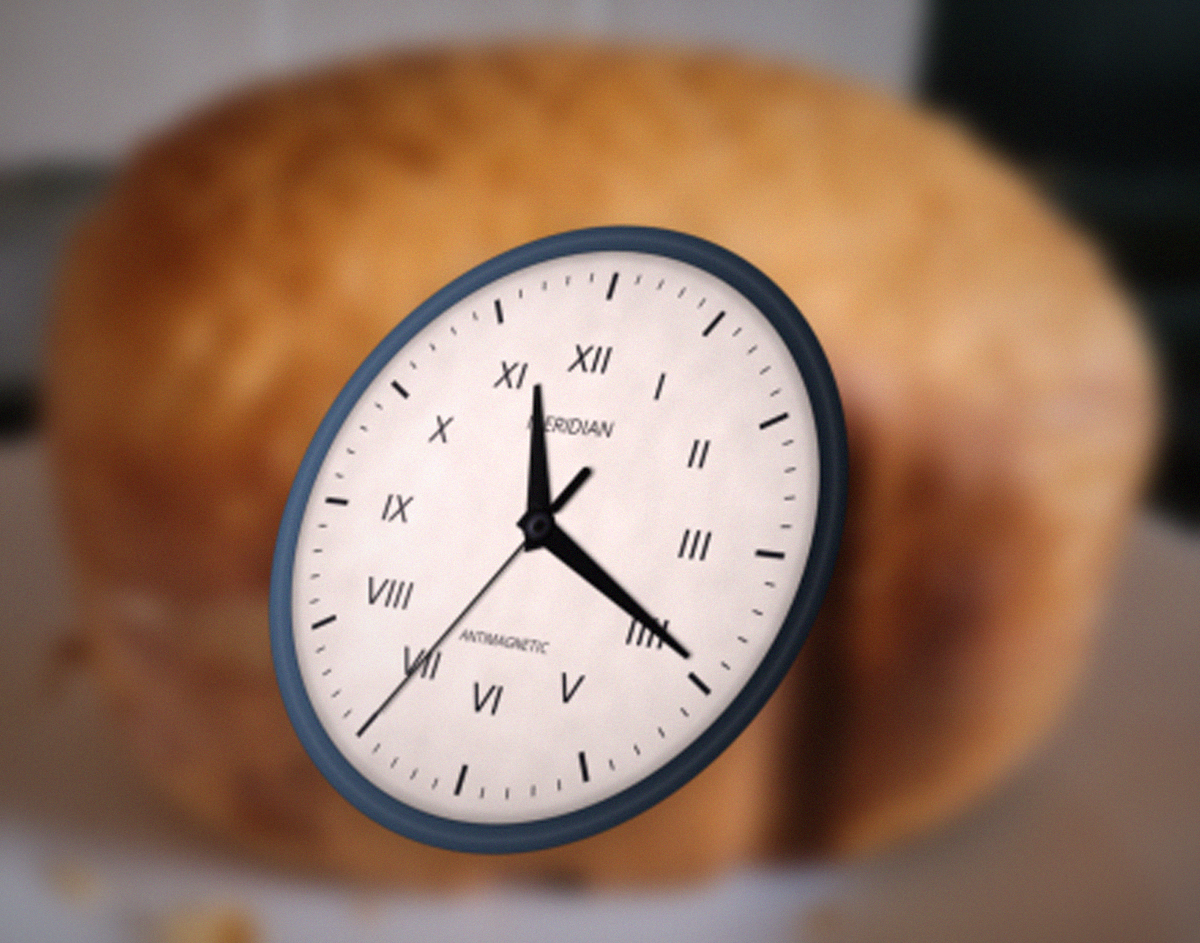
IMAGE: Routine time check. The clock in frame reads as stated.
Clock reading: 11:19:35
